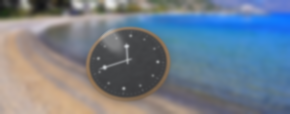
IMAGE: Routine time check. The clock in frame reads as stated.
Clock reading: 11:41
